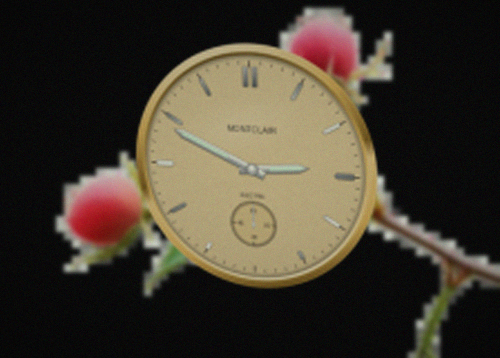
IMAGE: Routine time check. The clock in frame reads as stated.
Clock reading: 2:49
